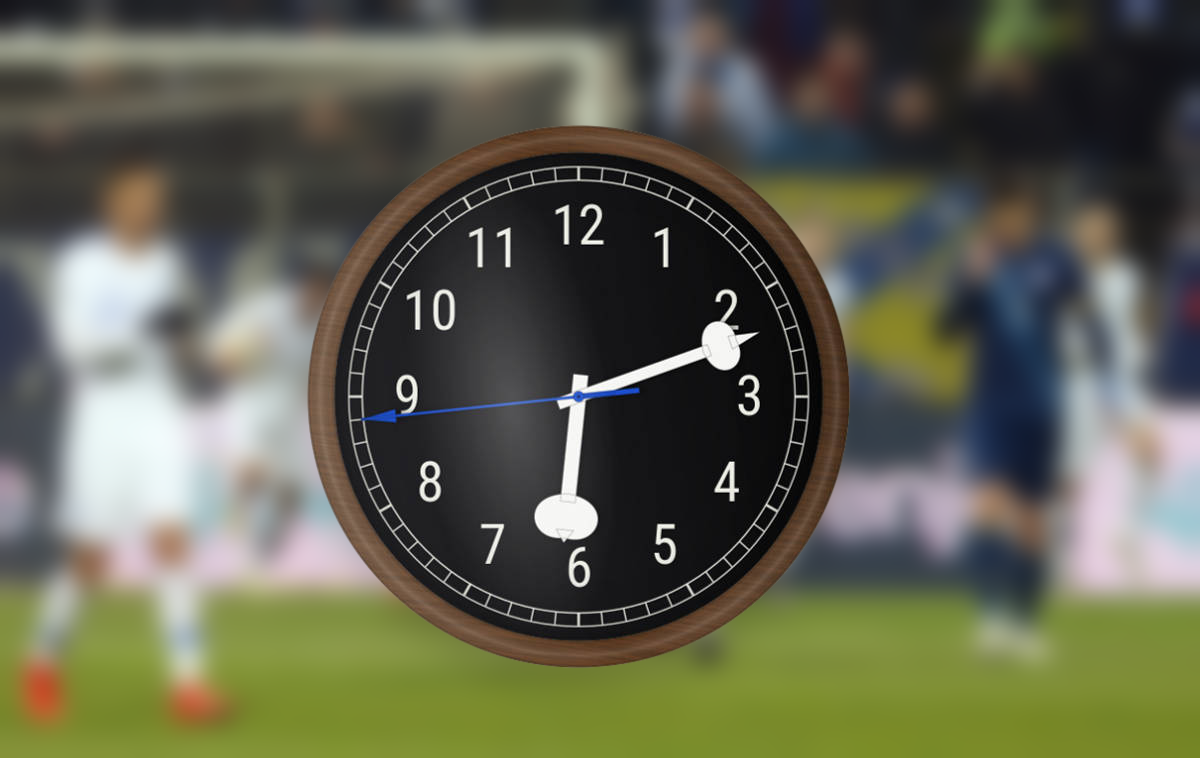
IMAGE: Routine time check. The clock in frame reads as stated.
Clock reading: 6:11:44
